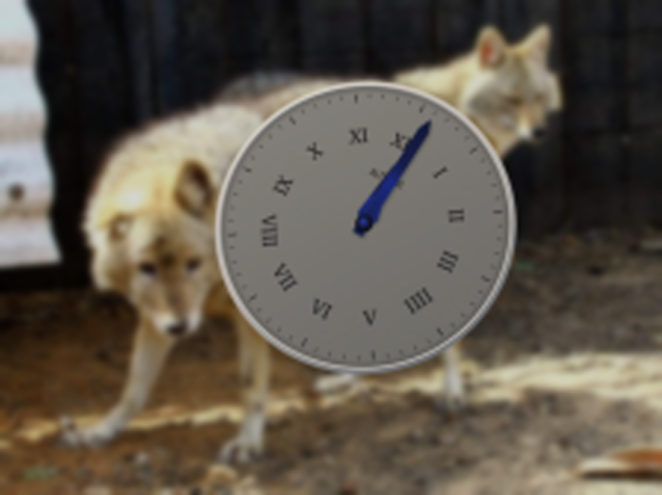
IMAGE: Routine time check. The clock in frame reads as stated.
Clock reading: 12:01
